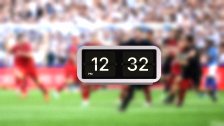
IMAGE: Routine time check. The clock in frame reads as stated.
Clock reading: 12:32
